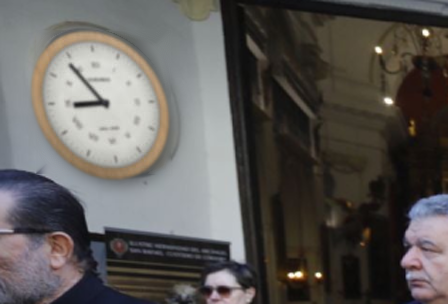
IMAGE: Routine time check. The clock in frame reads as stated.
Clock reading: 8:54
